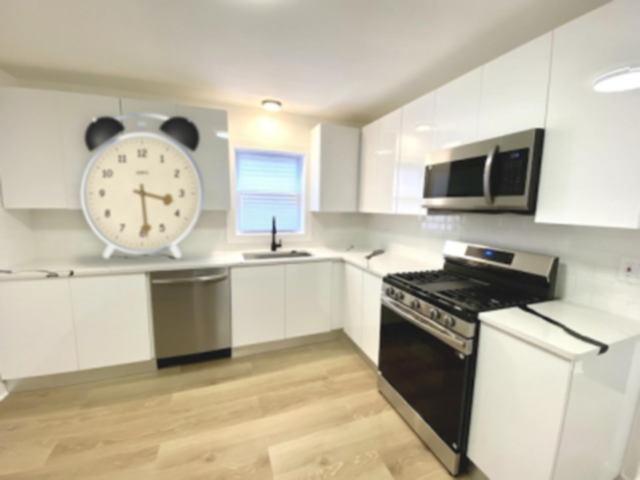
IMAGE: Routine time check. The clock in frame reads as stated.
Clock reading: 3:29
